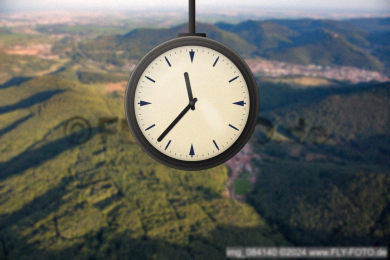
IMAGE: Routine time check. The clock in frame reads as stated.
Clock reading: 11:37
